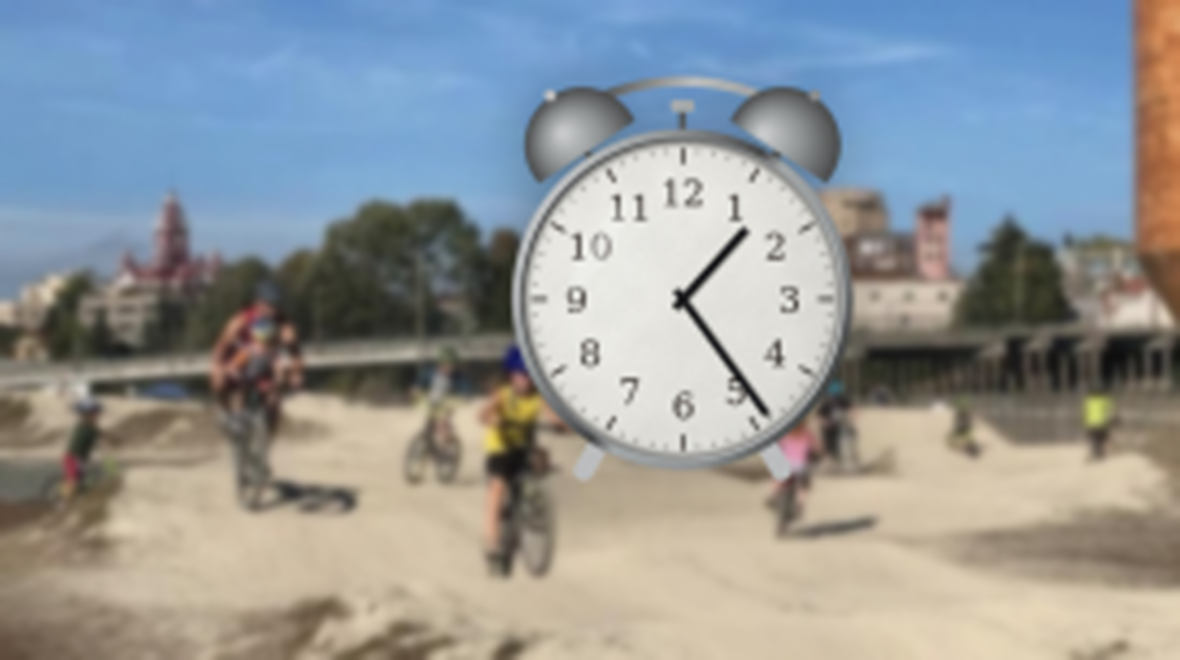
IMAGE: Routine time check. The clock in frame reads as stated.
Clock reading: 1:24
